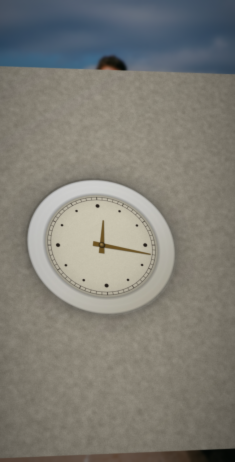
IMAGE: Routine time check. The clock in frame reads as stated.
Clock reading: 12:17
